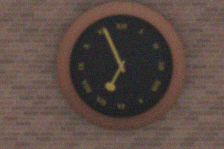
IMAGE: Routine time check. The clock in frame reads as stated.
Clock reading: 6:56
